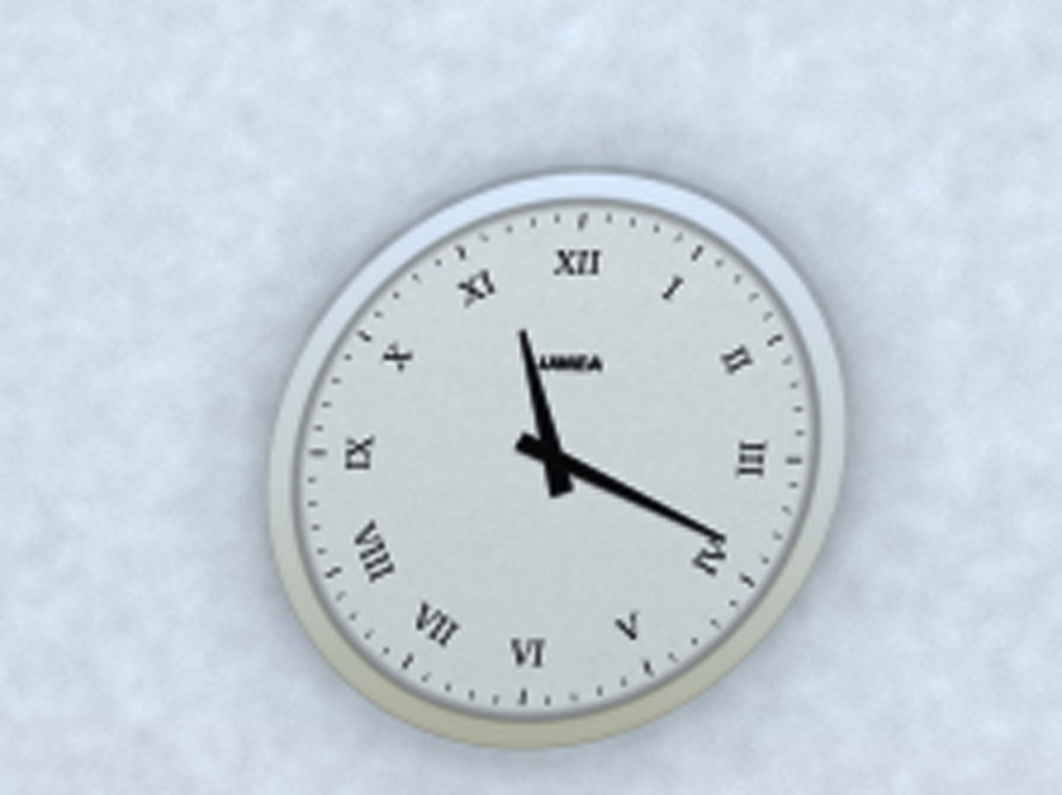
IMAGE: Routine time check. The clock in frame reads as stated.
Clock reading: 11:19
